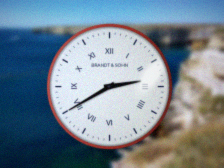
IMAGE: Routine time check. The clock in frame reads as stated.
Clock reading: 2:40
